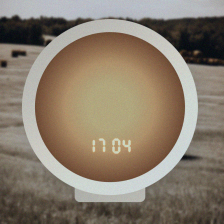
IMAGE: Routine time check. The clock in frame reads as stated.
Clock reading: 17:04
